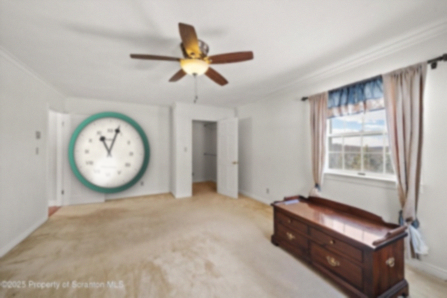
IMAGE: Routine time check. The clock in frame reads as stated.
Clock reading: 11:03
